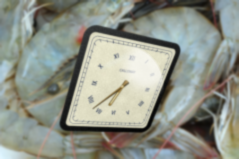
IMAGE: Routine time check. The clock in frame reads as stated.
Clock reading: 6:37
